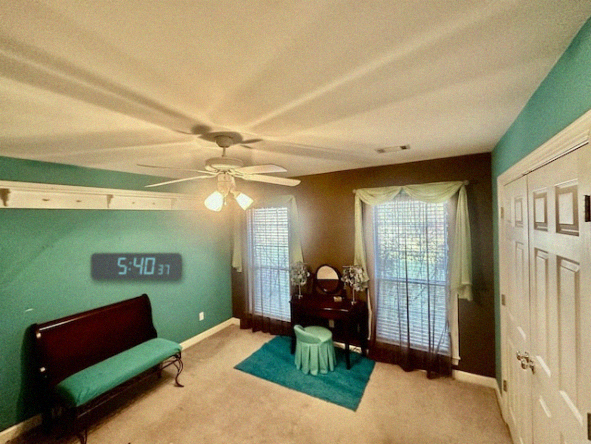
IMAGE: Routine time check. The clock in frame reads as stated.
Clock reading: 5:40:37
